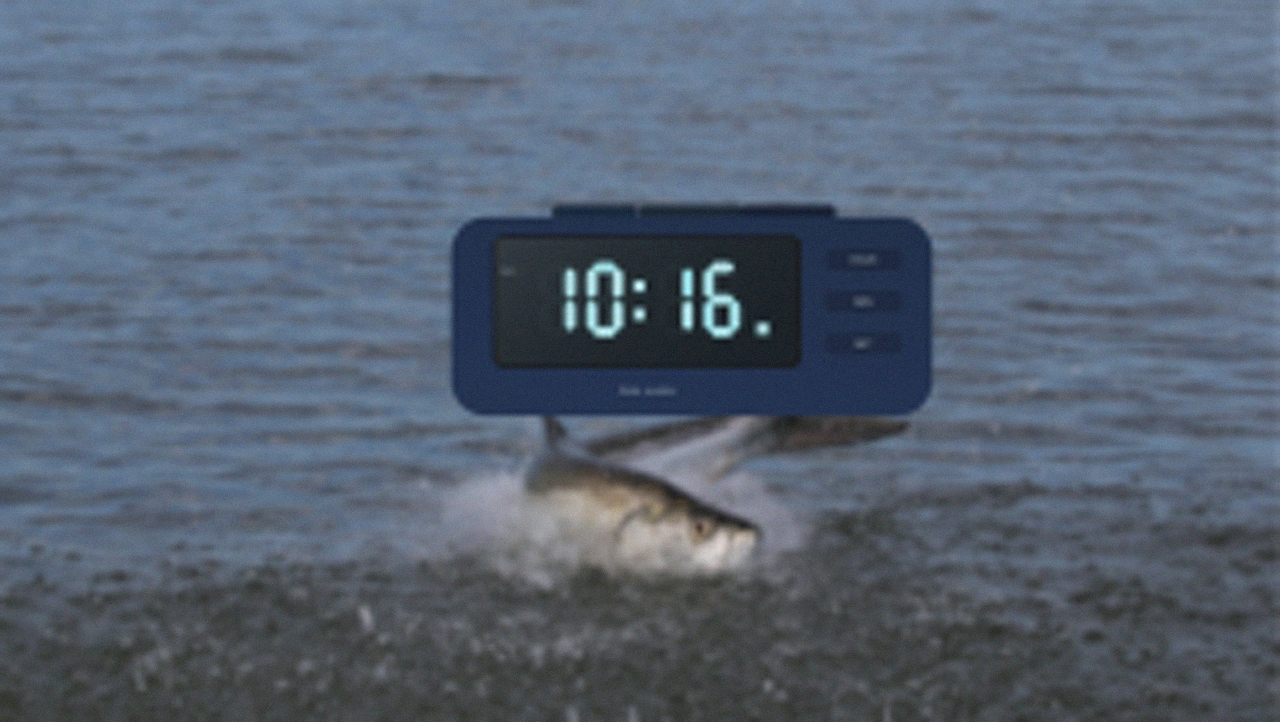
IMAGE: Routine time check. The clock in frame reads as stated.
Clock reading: 10:16
